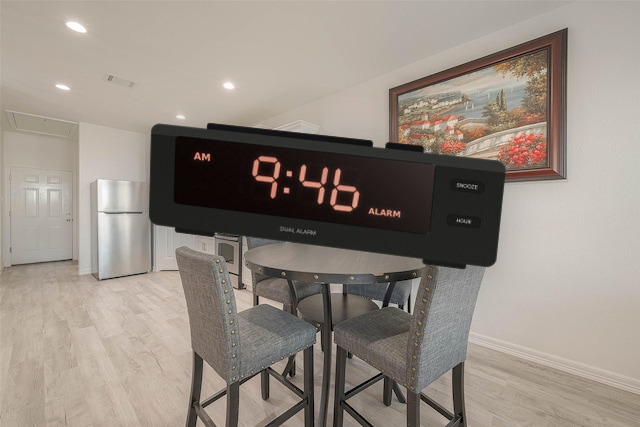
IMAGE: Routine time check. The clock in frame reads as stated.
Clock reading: 9:46
